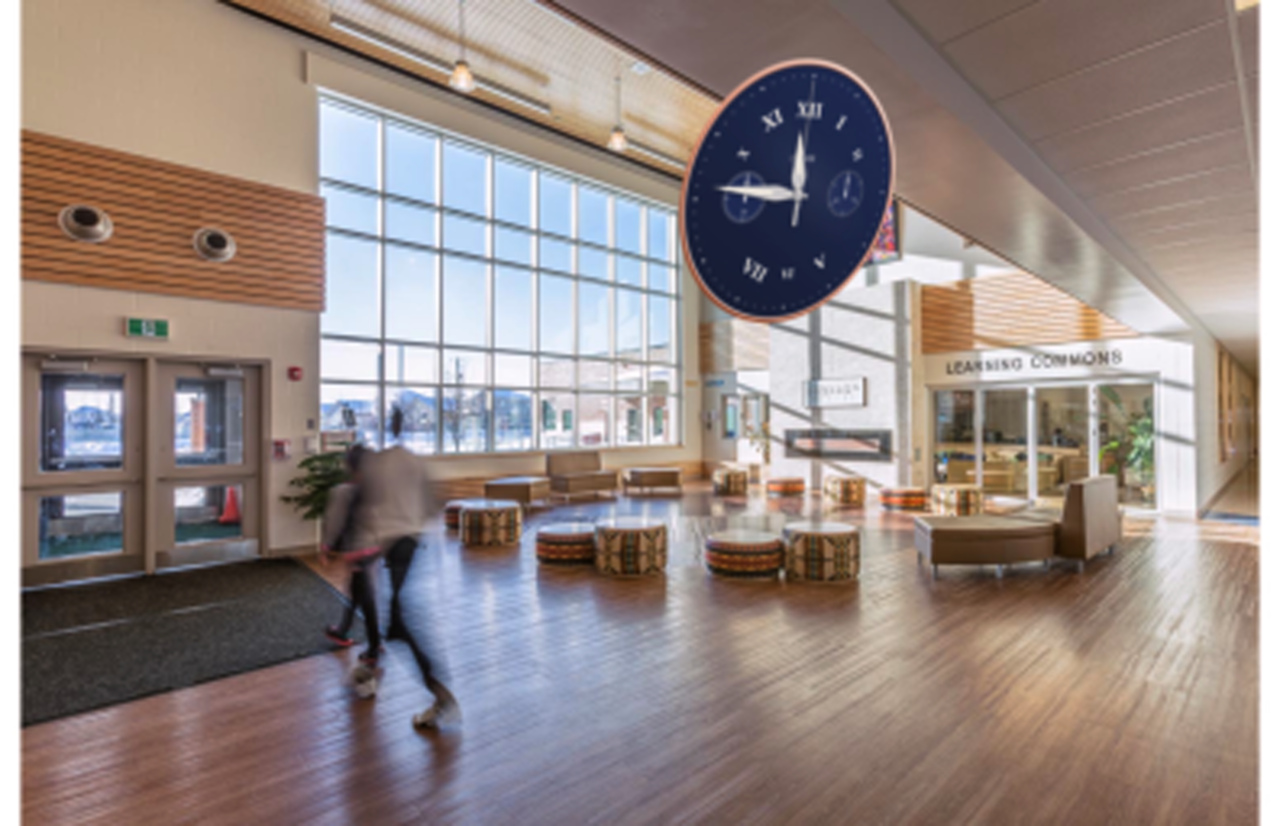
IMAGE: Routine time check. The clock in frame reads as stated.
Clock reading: 11:46
